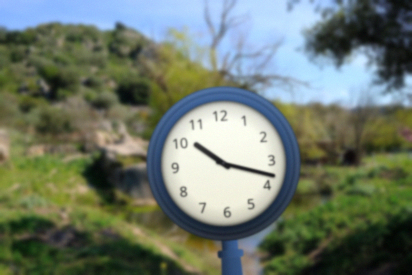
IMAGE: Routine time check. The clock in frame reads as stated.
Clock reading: 10:18
